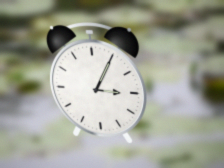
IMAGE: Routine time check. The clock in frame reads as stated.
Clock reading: 3:05
